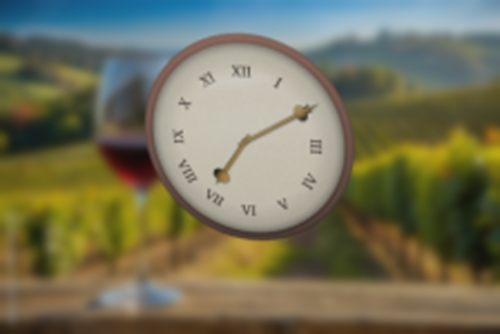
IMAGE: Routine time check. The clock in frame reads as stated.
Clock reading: 7:10
